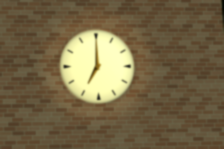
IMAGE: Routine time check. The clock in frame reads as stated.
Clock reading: 7:00
